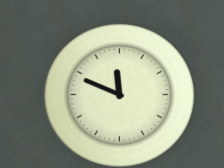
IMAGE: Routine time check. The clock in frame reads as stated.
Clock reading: 11:49
